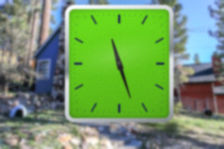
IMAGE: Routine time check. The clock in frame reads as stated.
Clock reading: 11:27
